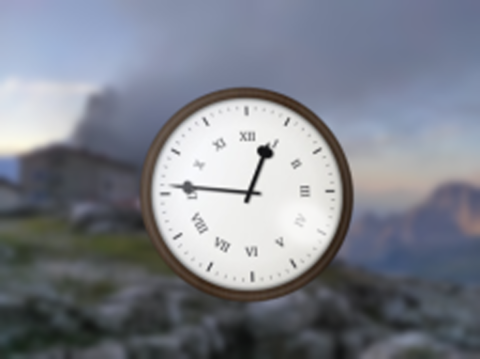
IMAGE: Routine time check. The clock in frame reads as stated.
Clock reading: 12:46
